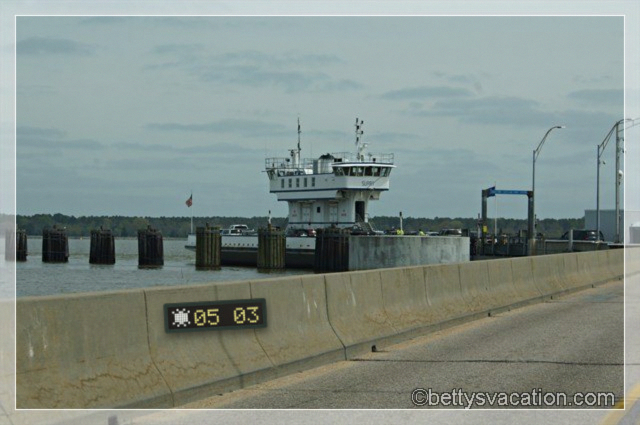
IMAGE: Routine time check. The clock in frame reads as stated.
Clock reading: 5:03
